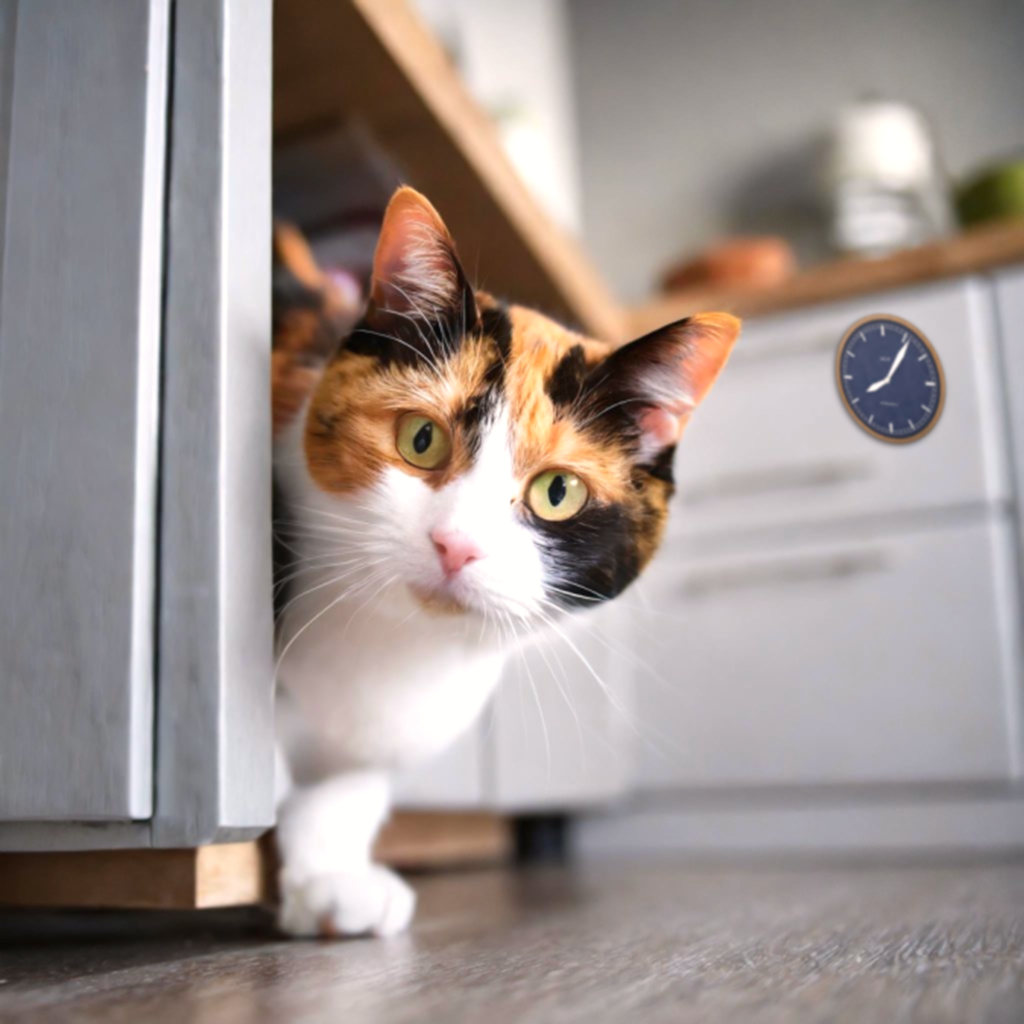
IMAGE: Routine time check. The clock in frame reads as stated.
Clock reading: 8:06
